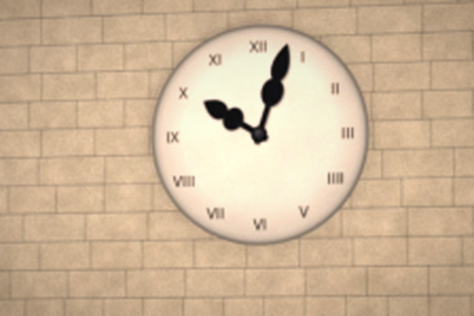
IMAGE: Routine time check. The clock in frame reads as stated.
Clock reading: 10:03
